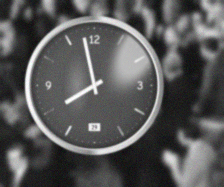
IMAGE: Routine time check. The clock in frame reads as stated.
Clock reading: 7:58
